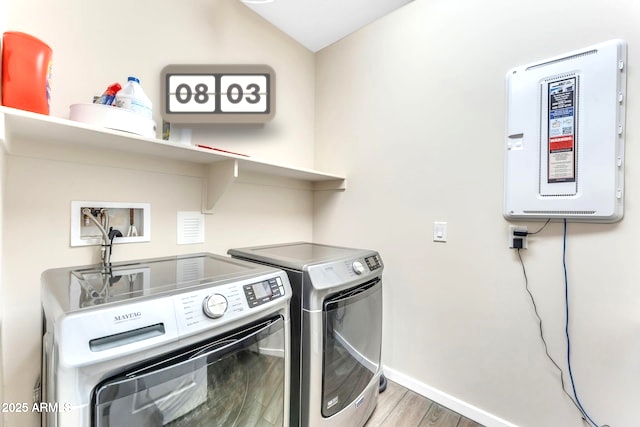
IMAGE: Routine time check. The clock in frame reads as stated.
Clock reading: 8:03
